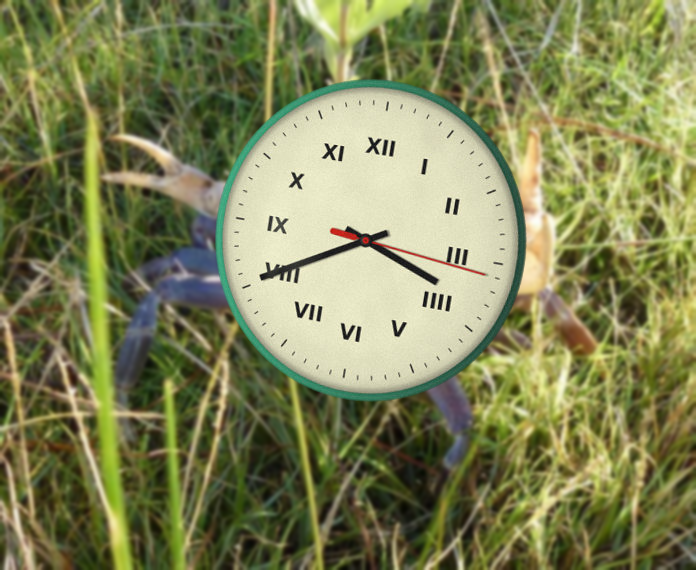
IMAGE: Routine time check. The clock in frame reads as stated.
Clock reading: 3:40:16
